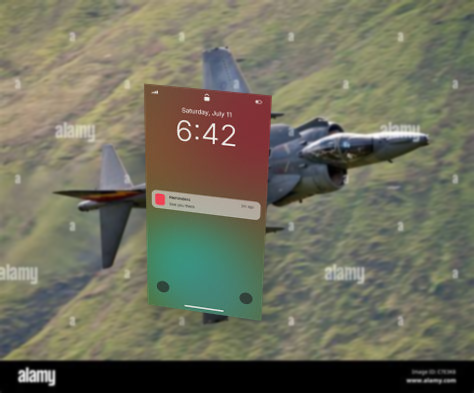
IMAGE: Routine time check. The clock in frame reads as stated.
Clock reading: 6:42
